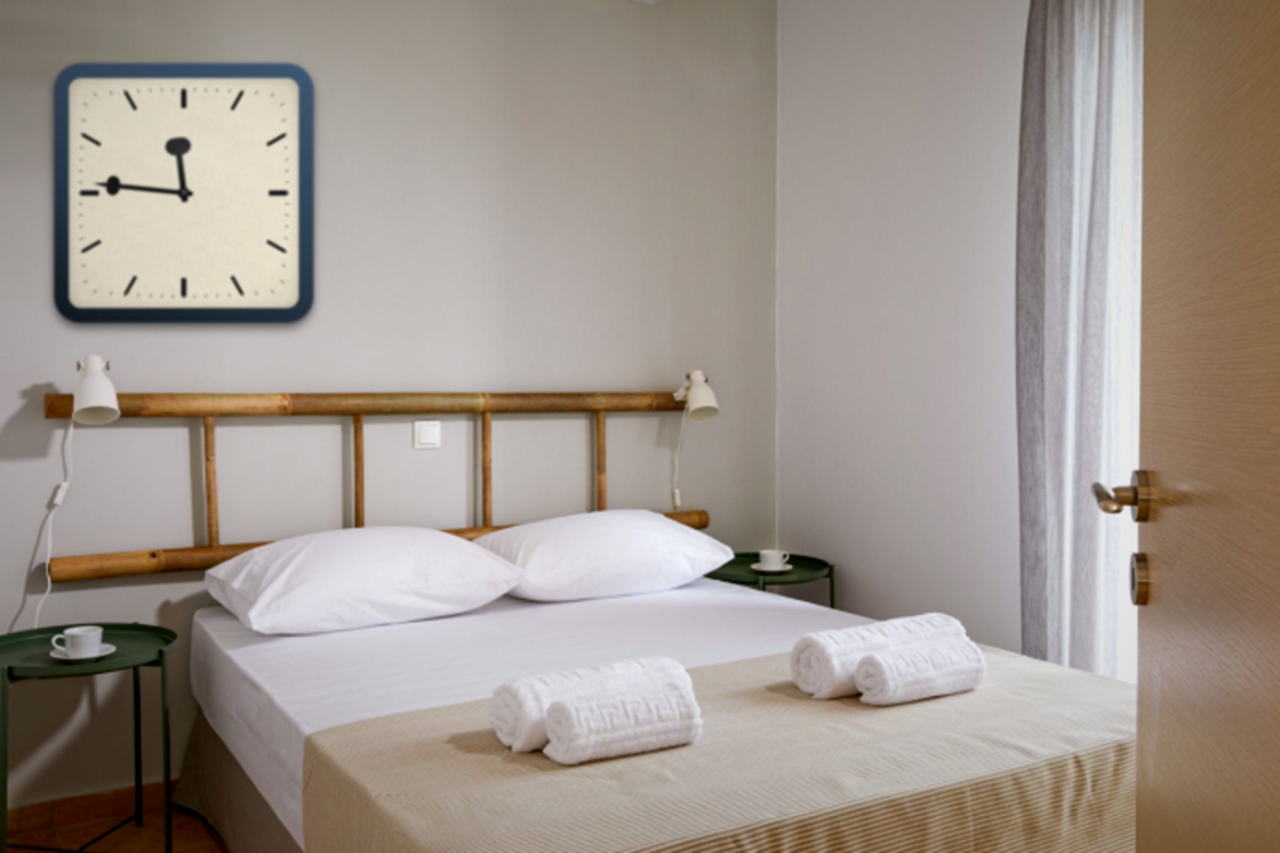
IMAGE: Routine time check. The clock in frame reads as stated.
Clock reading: 11:46
